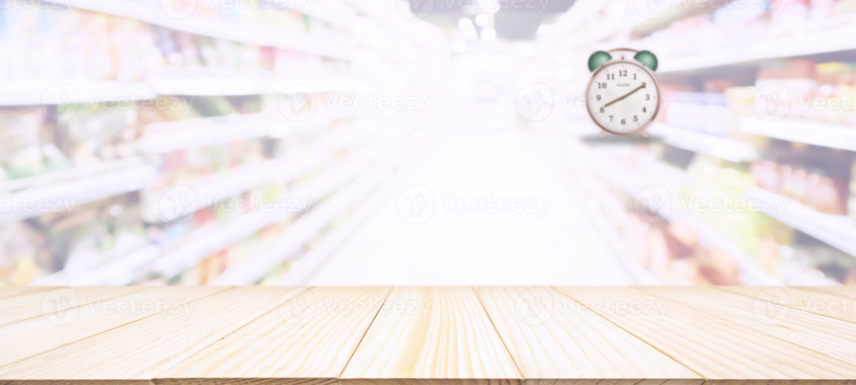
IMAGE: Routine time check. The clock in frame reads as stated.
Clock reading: 8:10
